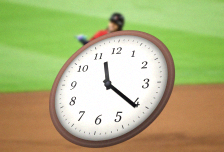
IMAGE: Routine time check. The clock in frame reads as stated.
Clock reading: 11:21
